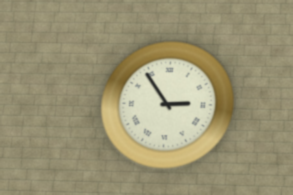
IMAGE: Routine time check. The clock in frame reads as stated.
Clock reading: 2:54
